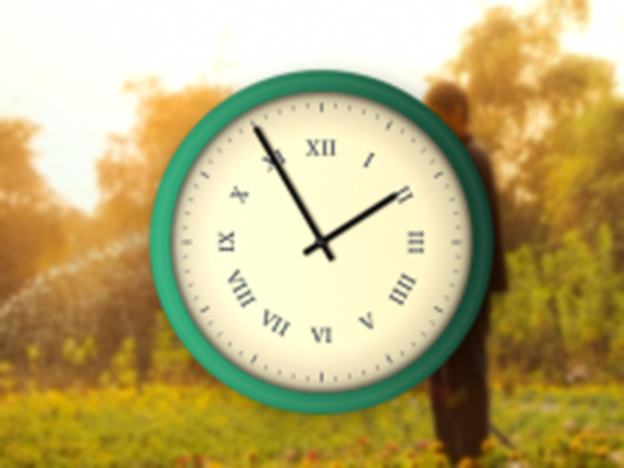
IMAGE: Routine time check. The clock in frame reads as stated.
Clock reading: 1:55
